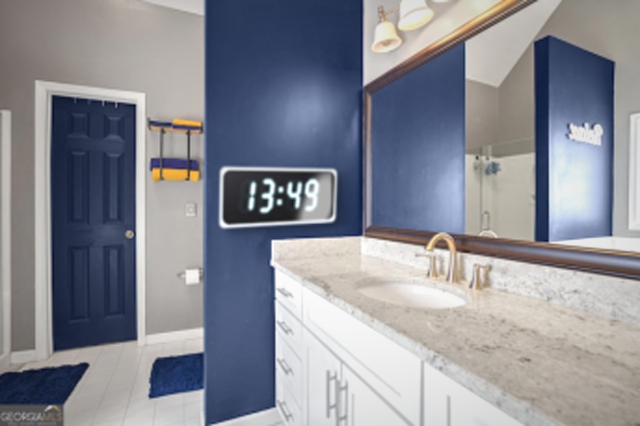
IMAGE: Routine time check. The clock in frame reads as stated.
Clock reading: 13:49
